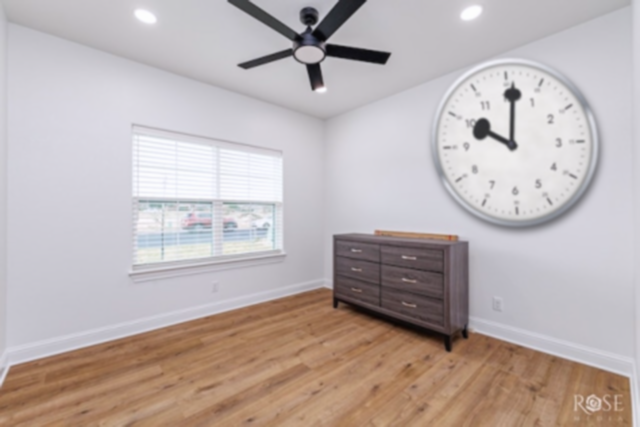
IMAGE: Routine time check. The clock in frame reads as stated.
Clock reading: 10:01
